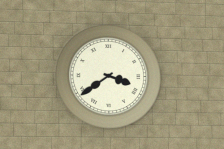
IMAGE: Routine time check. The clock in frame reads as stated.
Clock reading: 3:39
